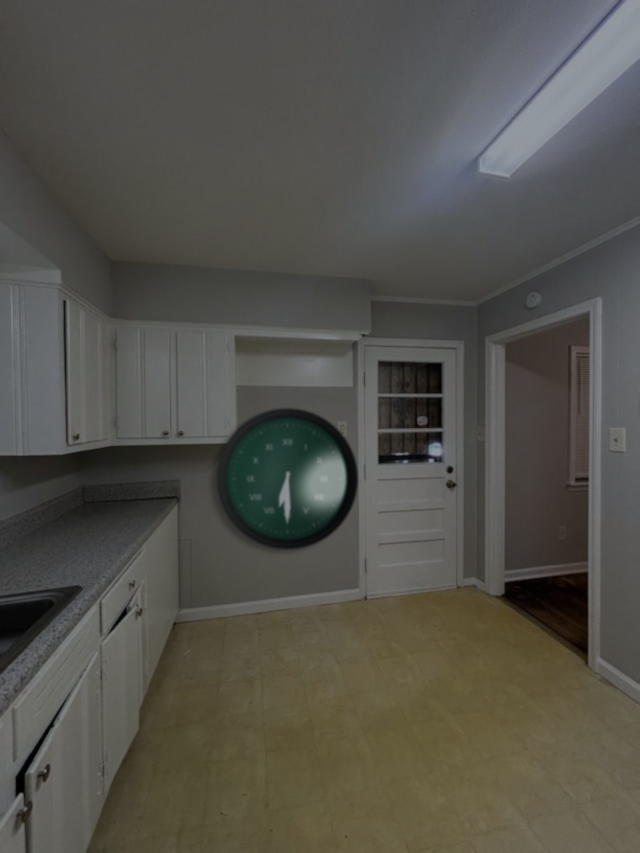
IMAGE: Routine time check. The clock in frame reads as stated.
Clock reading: 6:30
